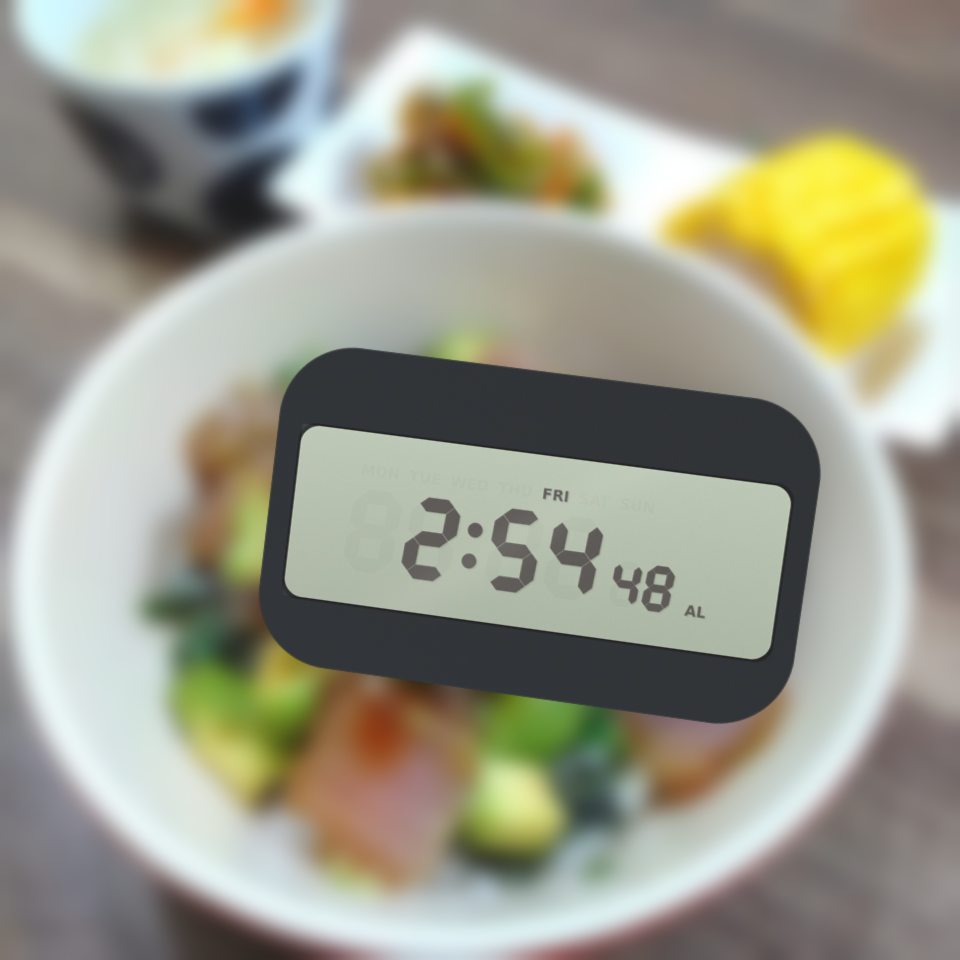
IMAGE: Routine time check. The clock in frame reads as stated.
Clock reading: 2:54:48
